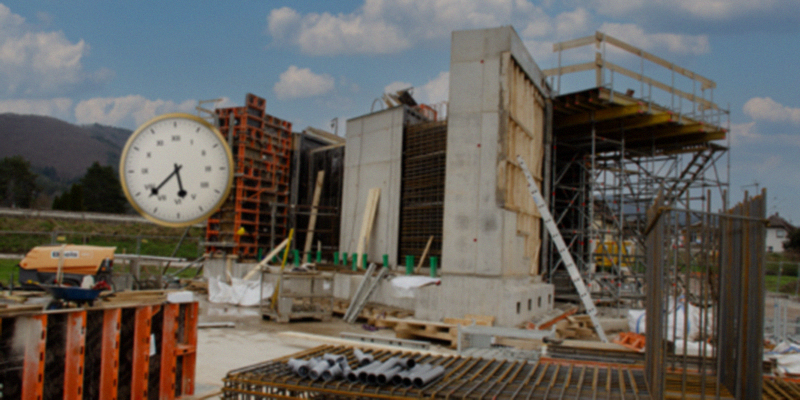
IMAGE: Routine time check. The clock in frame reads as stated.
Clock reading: 5:38
